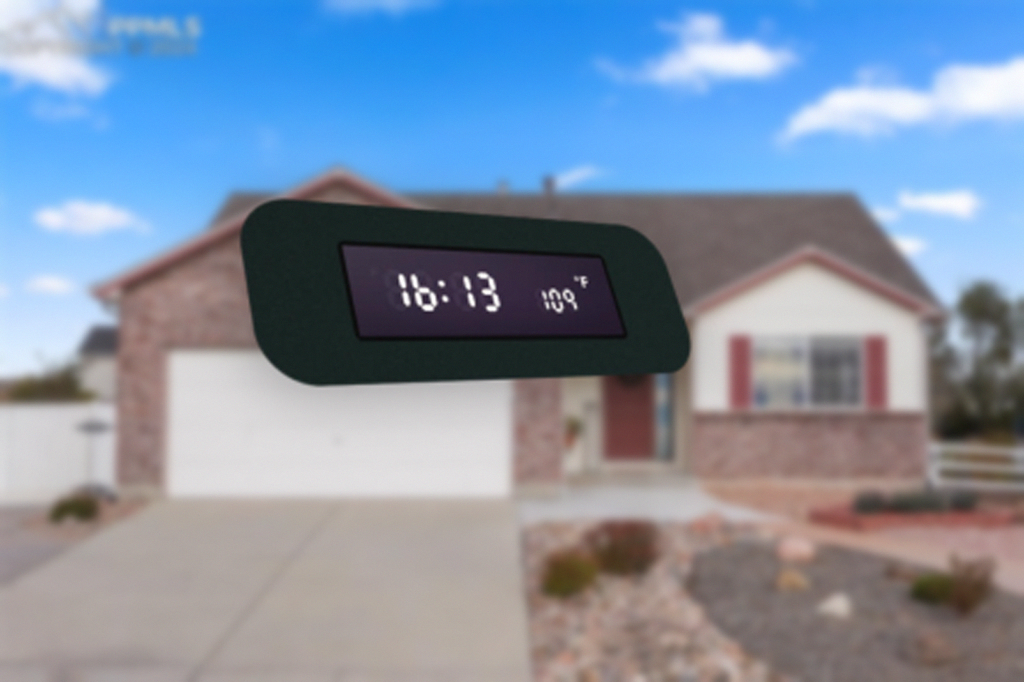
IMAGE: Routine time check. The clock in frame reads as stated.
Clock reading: 16:13
